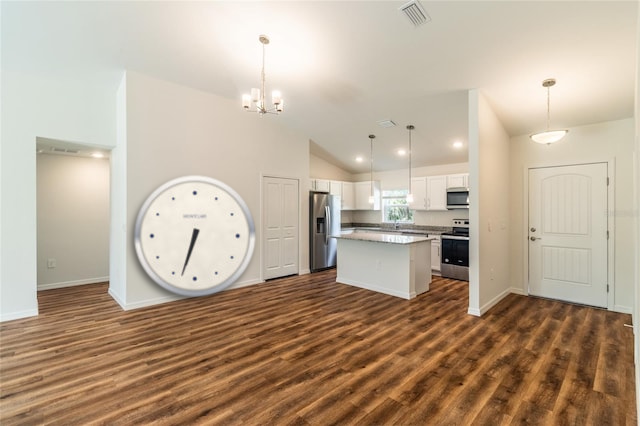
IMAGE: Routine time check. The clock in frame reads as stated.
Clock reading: 6:33
